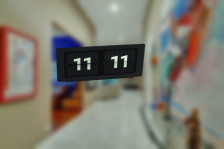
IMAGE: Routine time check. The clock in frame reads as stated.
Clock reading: 11:11
